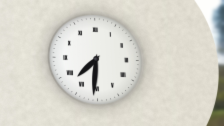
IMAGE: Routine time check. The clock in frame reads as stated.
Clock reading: 7:31
